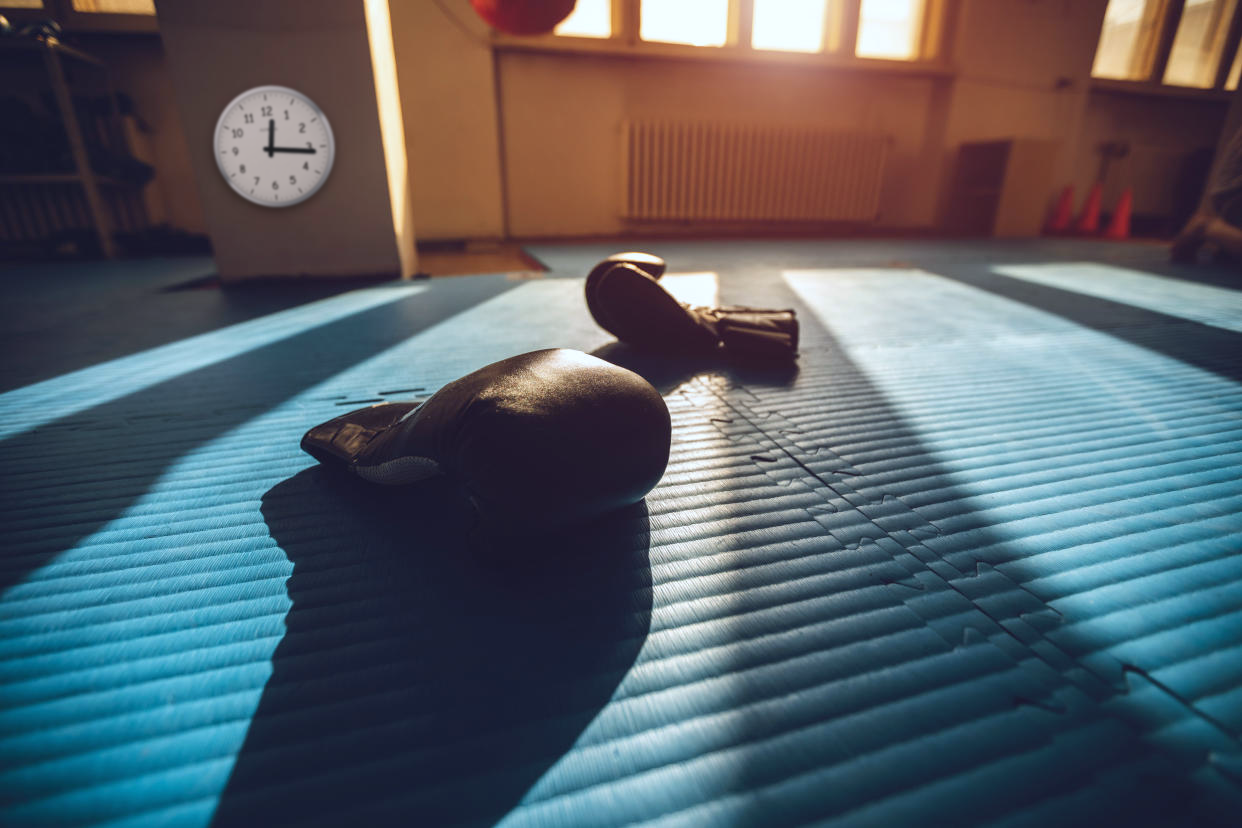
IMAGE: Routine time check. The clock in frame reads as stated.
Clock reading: 12:16
